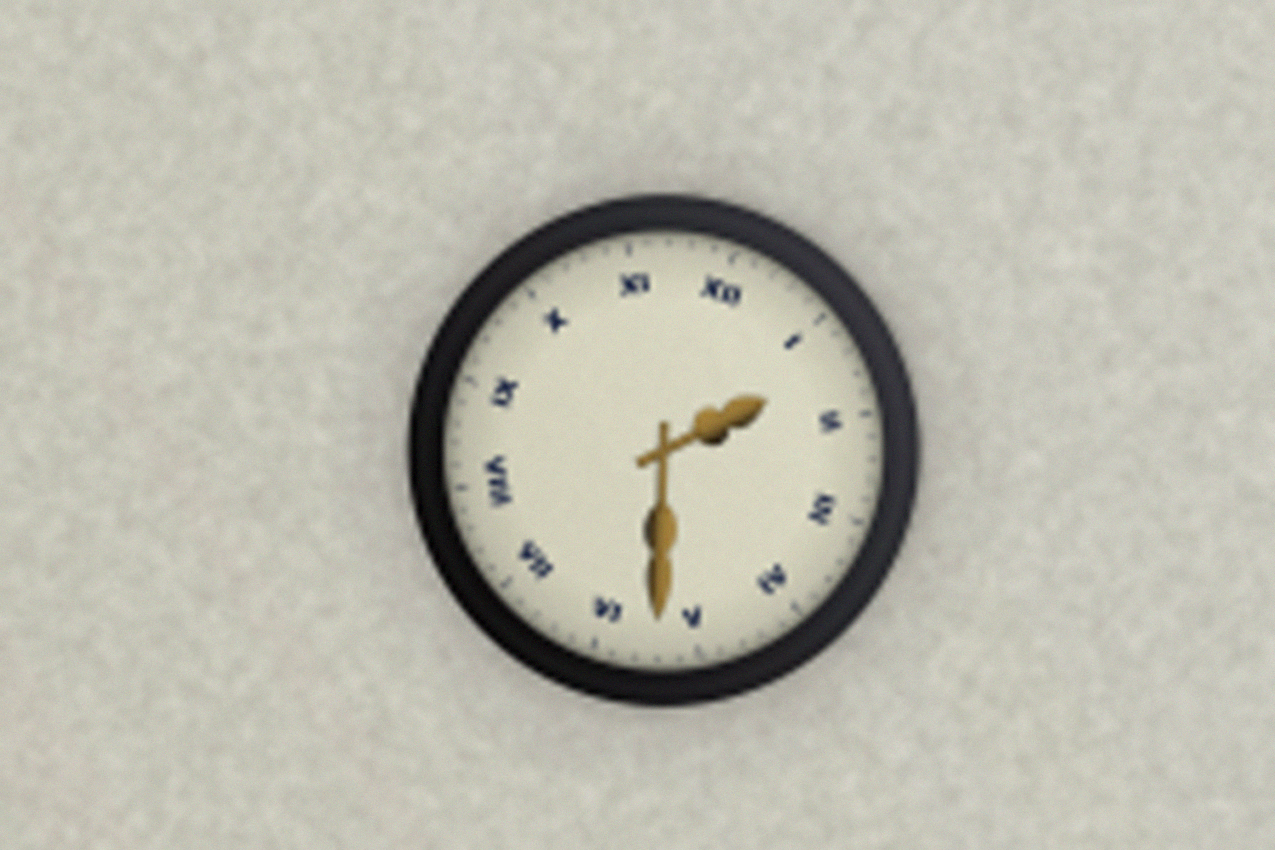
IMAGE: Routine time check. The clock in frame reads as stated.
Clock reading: 1:27
